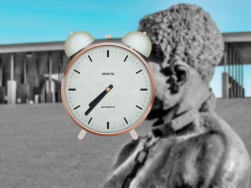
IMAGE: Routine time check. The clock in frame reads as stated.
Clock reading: 7:37
